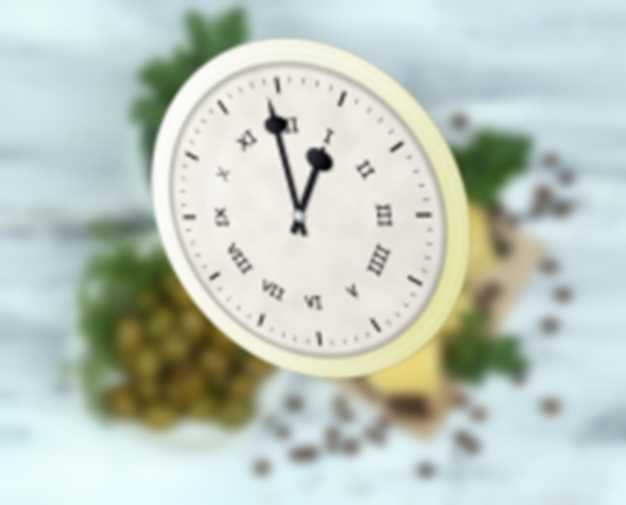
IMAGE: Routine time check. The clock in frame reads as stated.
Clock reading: 12:59
